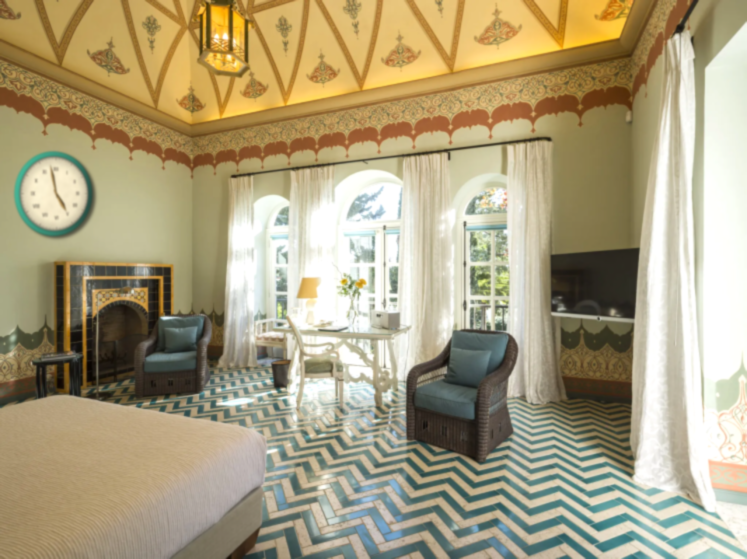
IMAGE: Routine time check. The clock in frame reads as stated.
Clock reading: 4:58
